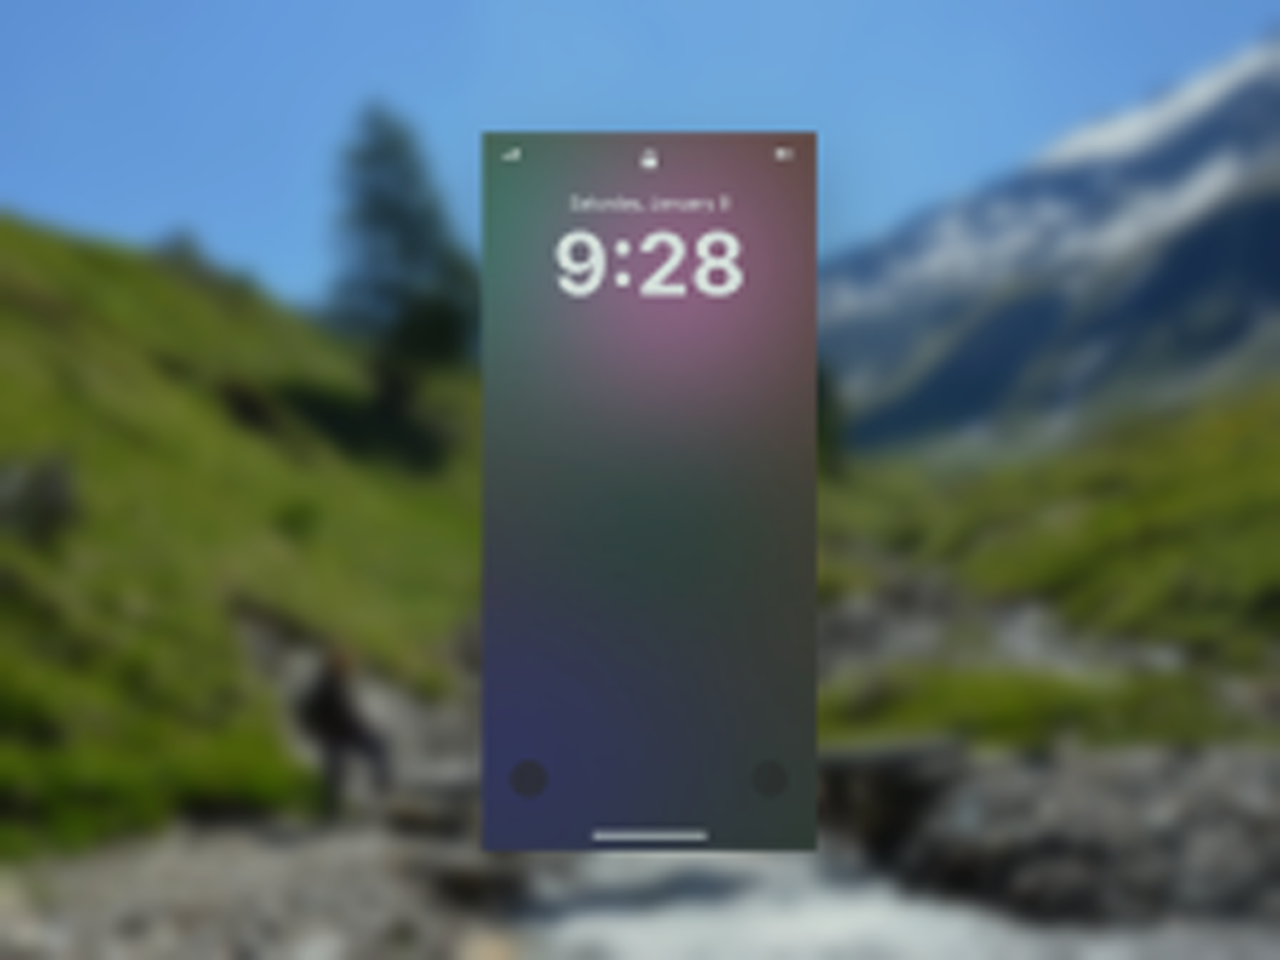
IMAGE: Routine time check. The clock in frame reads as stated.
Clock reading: 9:28
